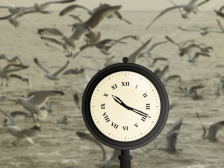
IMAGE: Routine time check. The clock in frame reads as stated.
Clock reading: 10:19
